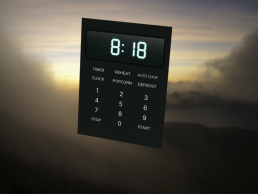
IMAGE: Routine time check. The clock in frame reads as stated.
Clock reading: 8:18
